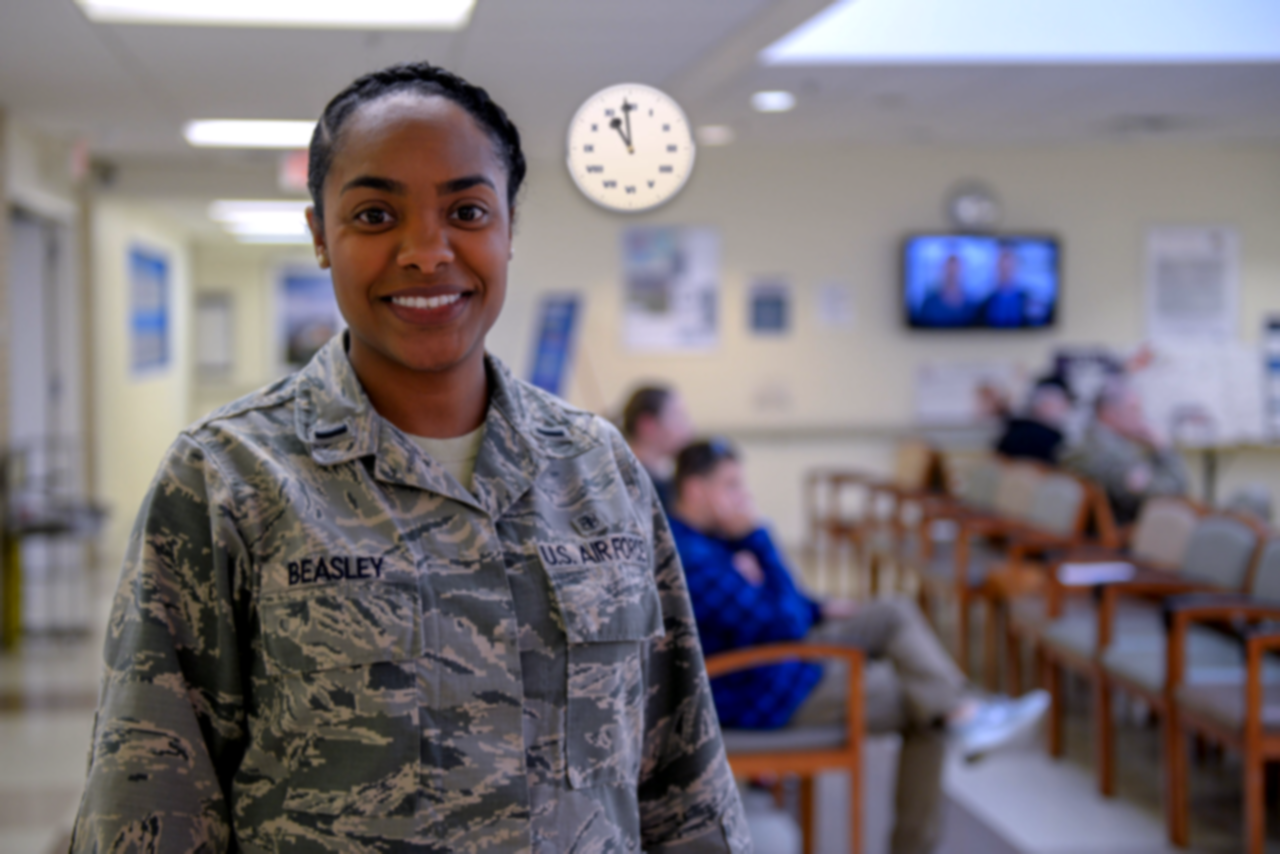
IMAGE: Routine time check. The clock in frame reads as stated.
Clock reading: 10:59
